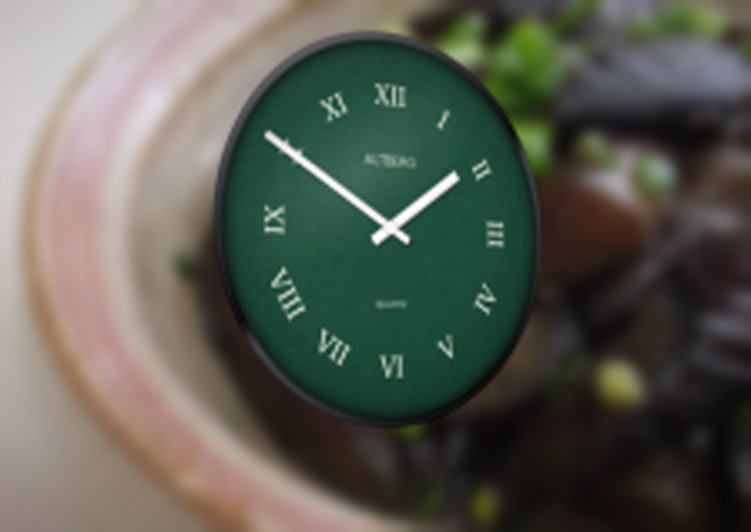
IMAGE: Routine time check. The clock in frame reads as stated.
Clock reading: 1:50
